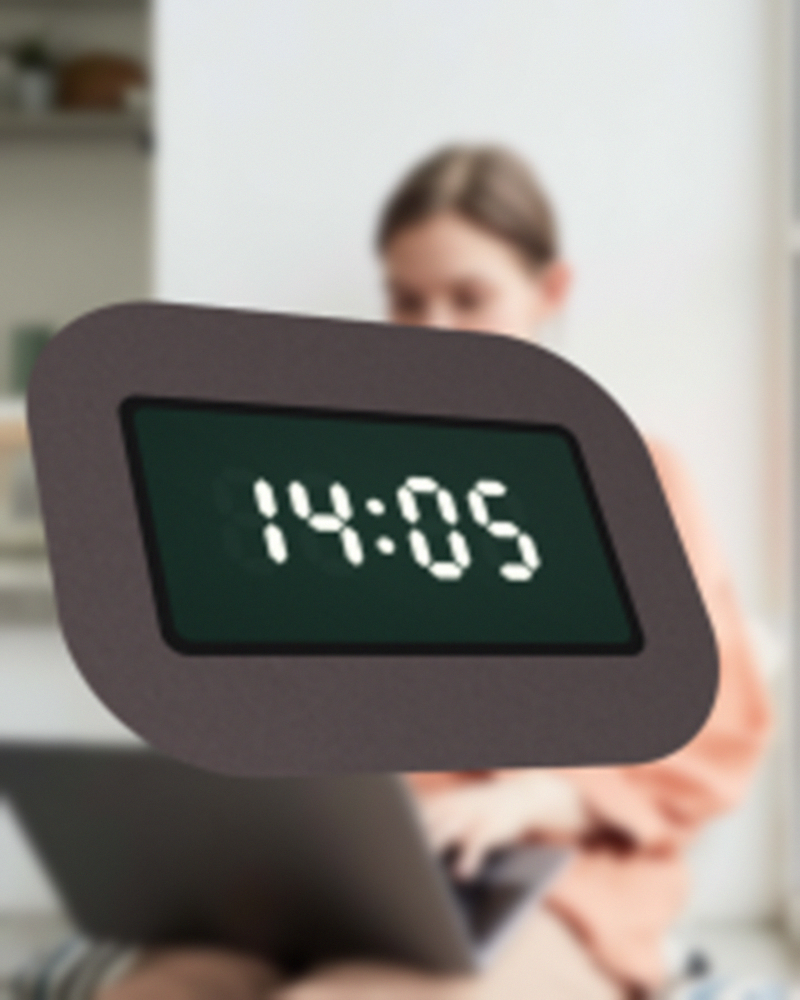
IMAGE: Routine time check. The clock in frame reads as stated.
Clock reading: 14:05
